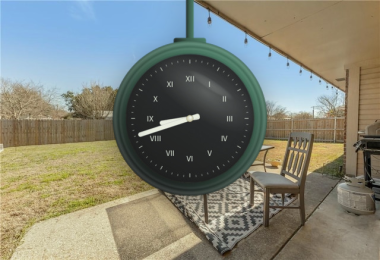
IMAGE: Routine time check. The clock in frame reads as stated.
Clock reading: 8:42
